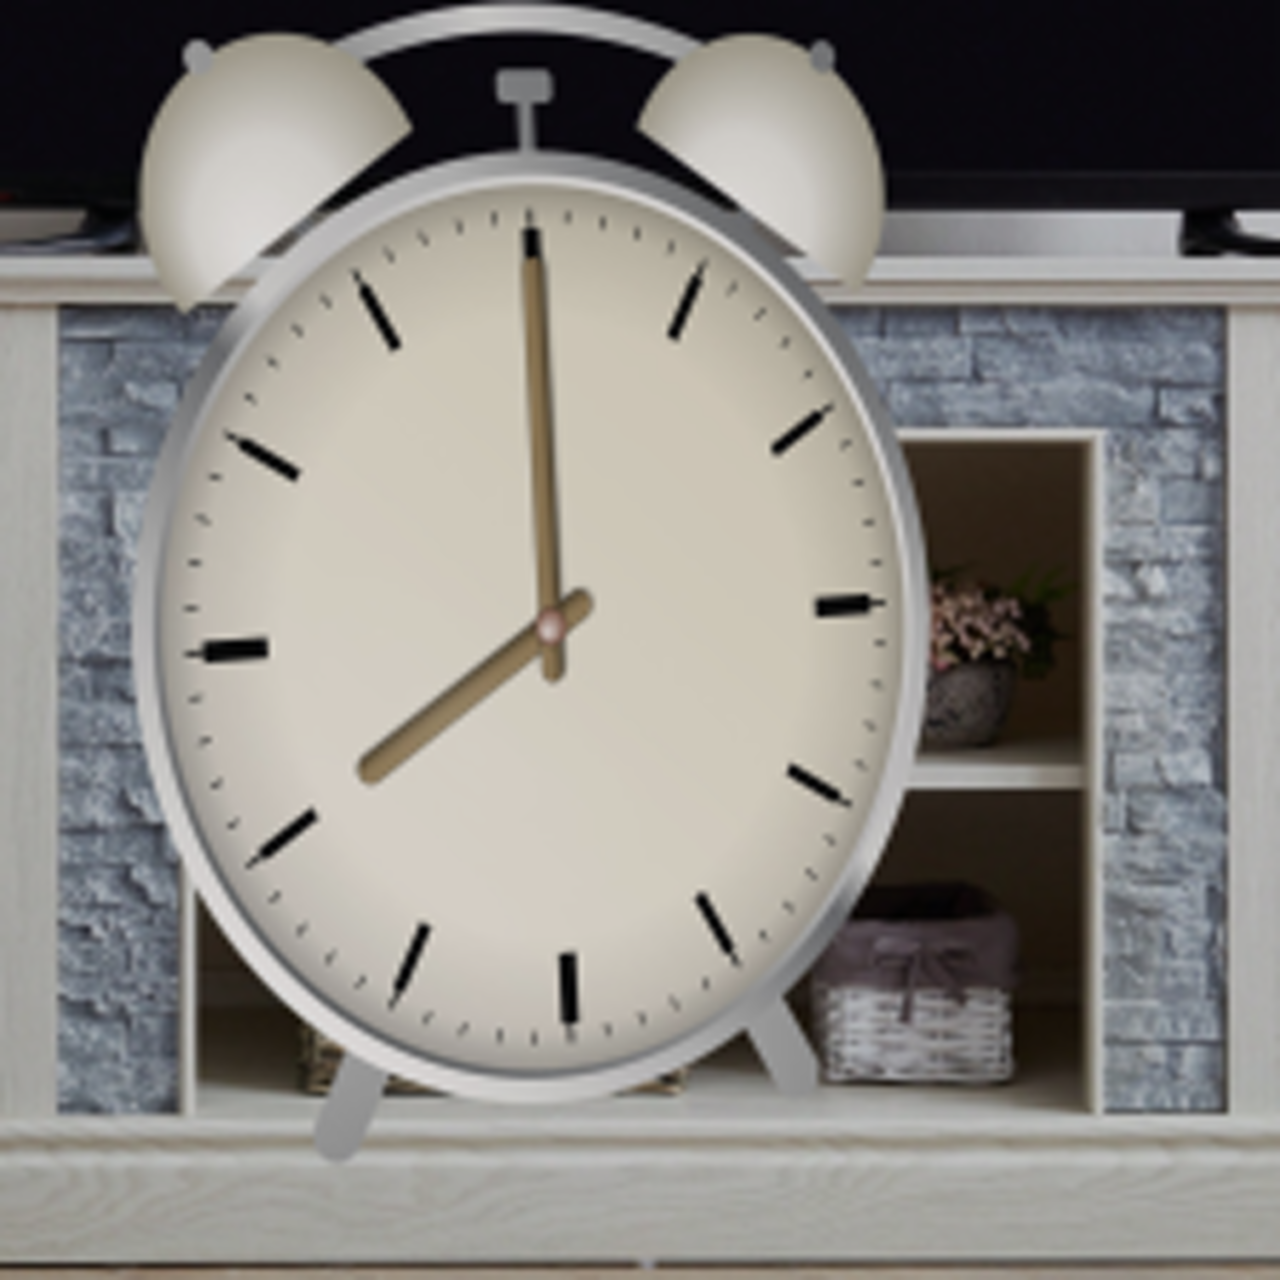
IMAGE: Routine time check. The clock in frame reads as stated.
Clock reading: 8:00
